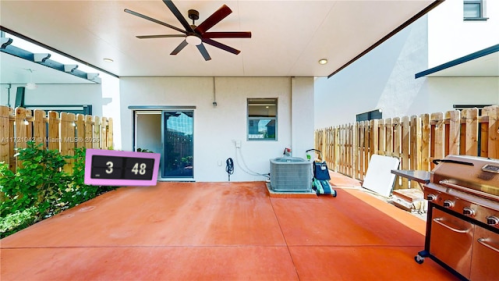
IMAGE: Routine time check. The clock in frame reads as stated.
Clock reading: 3:48
